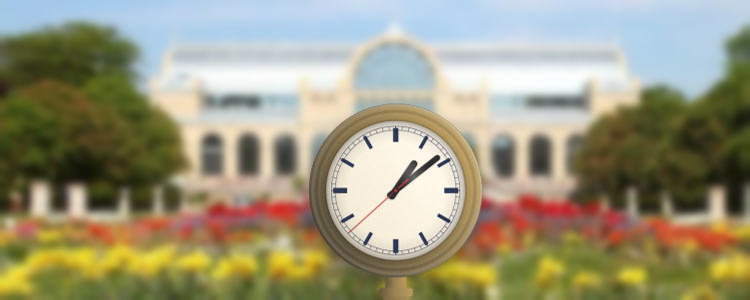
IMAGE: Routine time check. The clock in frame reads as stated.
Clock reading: 1:08:38
